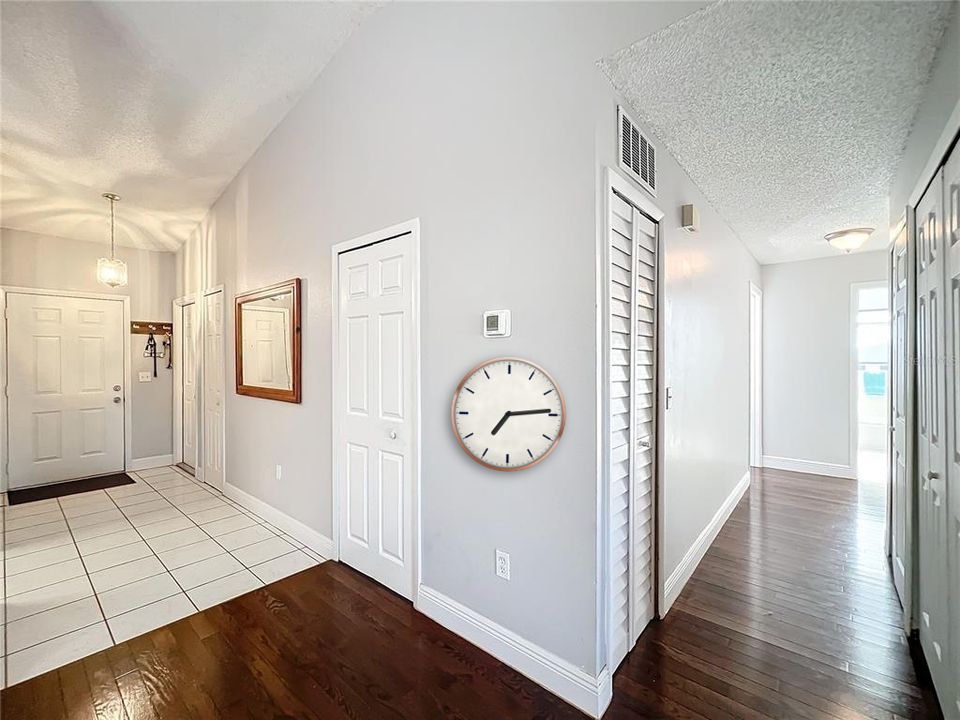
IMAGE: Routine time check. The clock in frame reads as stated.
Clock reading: 7:14
